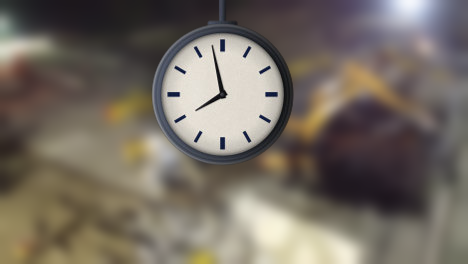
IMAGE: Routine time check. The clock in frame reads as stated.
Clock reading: 7:58
